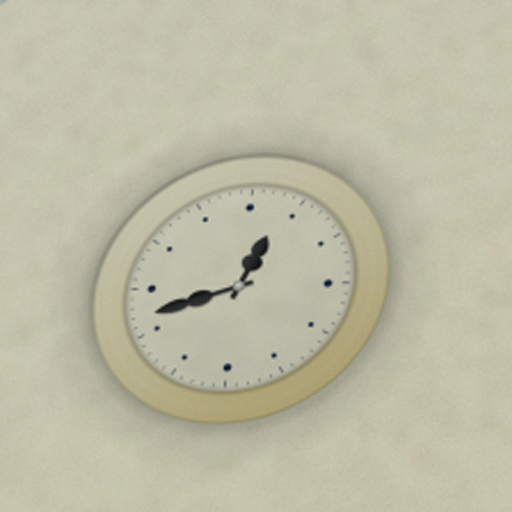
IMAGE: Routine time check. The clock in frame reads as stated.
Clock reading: 12:42
